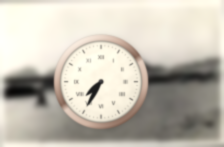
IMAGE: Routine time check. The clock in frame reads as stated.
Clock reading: 7:35
